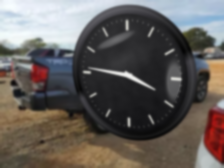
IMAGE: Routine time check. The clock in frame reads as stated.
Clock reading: 3:46
